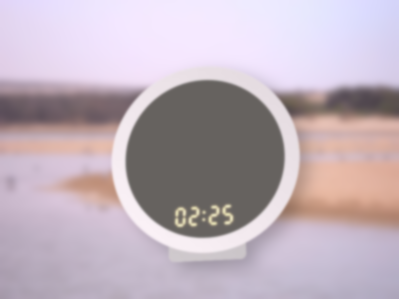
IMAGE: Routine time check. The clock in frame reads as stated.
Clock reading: 2:25
